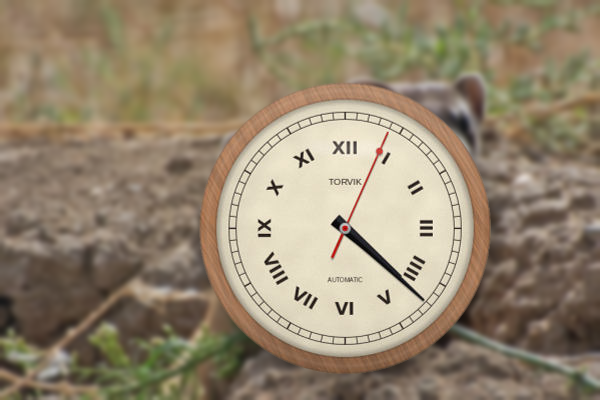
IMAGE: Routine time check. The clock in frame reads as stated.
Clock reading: 4:22:04
